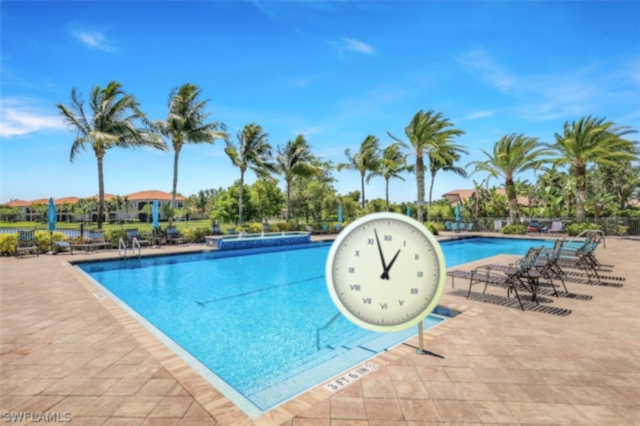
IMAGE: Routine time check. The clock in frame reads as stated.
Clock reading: 12:57
